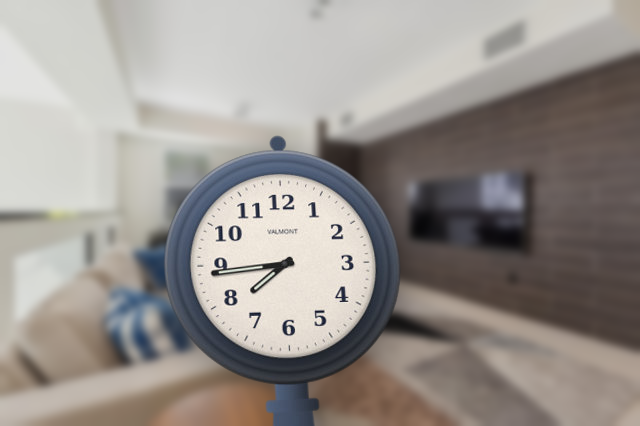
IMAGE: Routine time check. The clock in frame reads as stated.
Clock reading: 7:44
